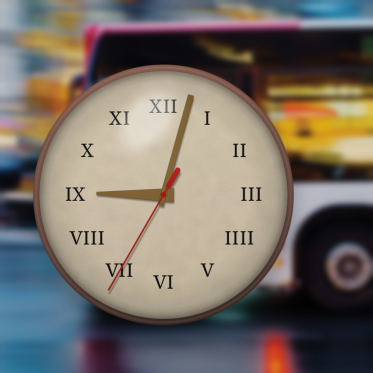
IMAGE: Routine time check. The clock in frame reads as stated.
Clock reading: 9:02:35
